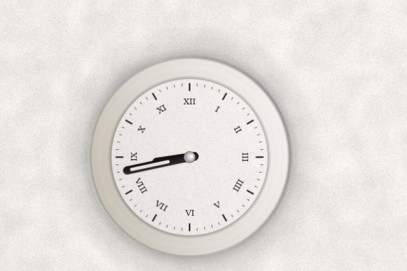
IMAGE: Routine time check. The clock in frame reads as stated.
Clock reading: 8:43
